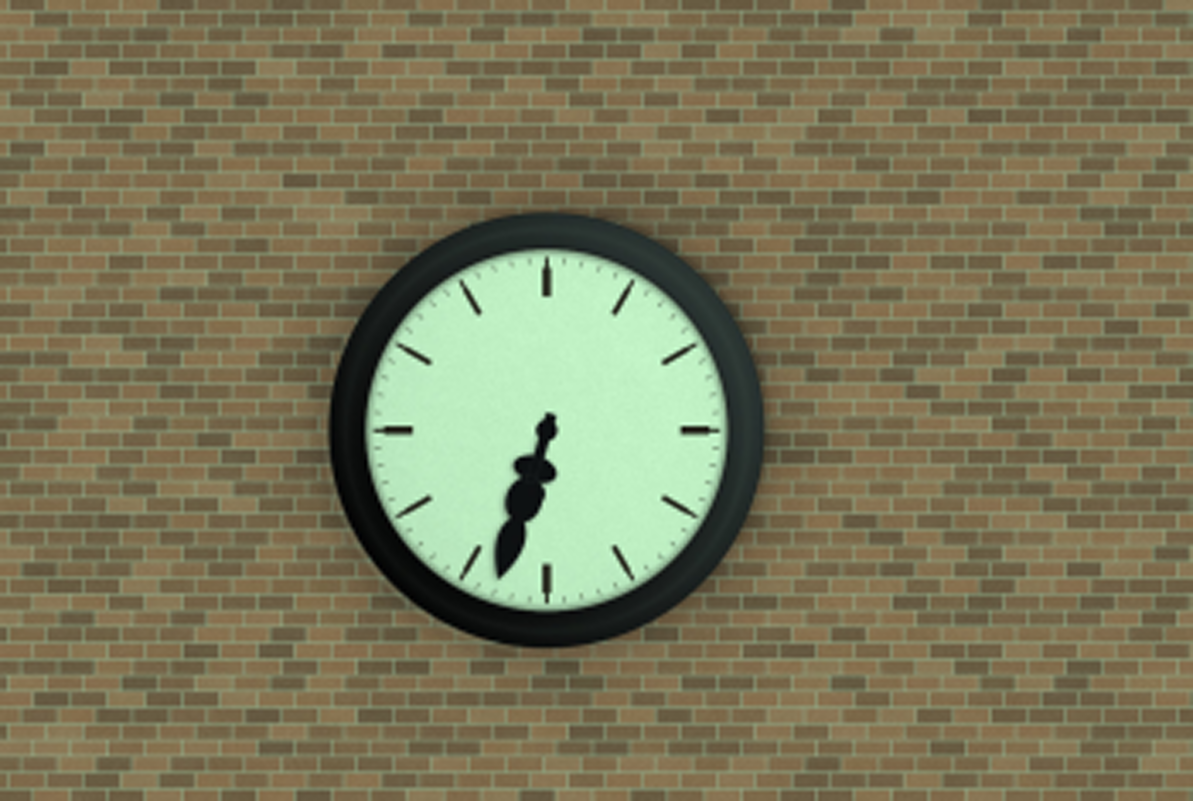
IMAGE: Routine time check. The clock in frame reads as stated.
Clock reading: 6:33
